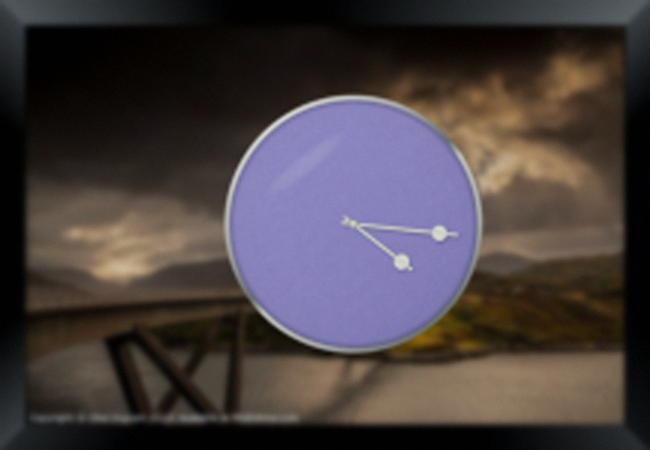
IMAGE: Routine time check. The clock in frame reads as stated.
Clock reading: 4:16
